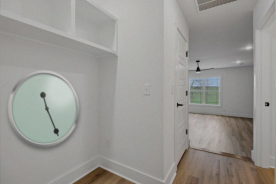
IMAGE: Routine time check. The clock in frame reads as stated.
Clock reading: 11:26
